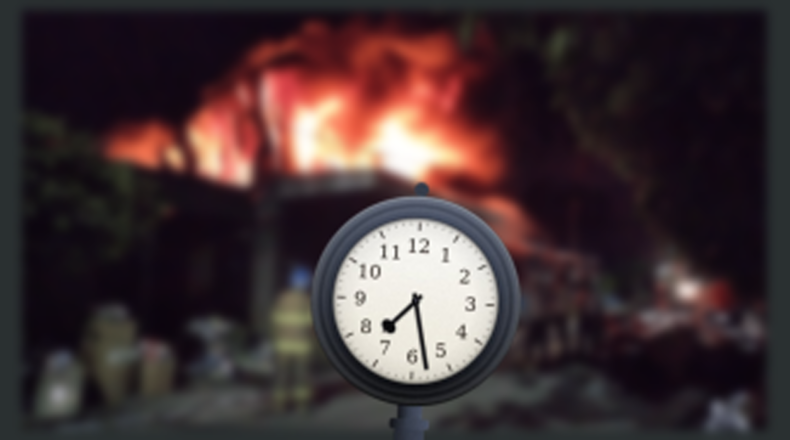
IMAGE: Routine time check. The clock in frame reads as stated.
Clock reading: 7:28
